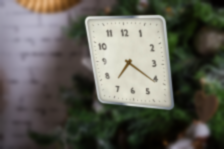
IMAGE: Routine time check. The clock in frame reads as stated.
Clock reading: 7:21
